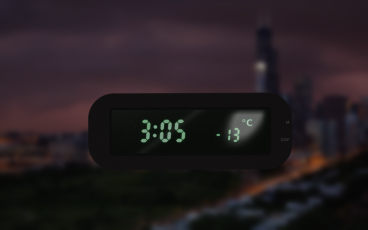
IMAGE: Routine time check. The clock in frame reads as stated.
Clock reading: 3:05
